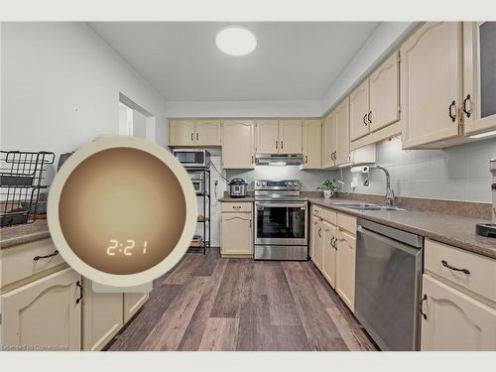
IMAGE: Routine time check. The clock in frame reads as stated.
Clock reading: 2:21
